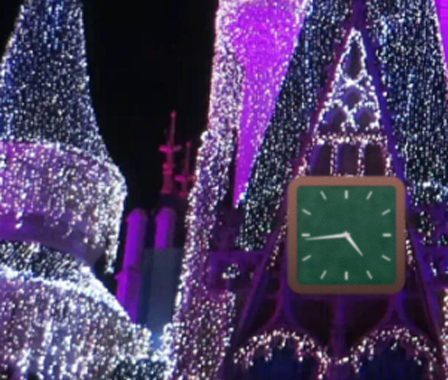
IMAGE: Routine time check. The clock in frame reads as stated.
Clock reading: 4:44
